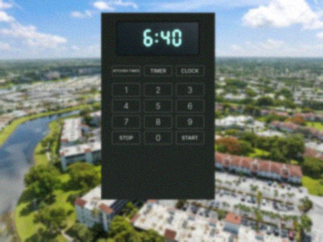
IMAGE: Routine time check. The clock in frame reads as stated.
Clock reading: 6:40
